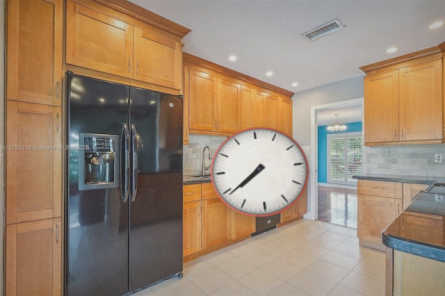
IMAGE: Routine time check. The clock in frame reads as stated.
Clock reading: 7:39
